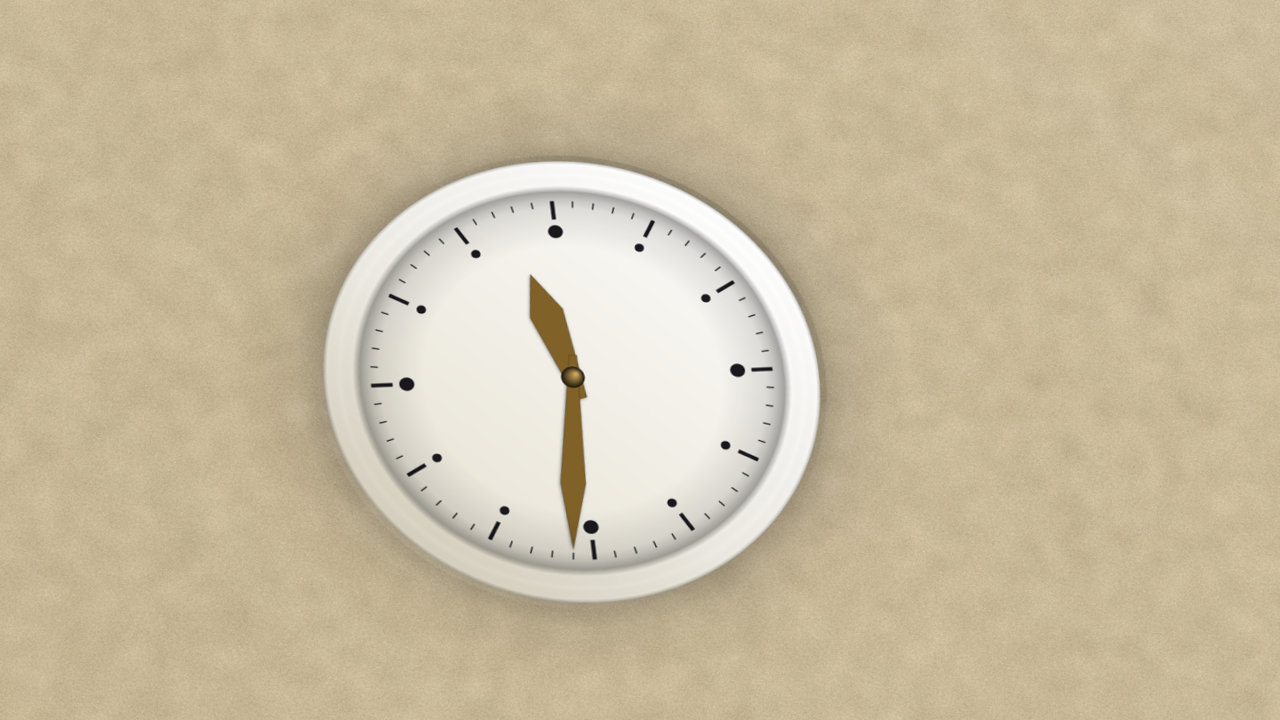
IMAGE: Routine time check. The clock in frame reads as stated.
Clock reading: 11:31
